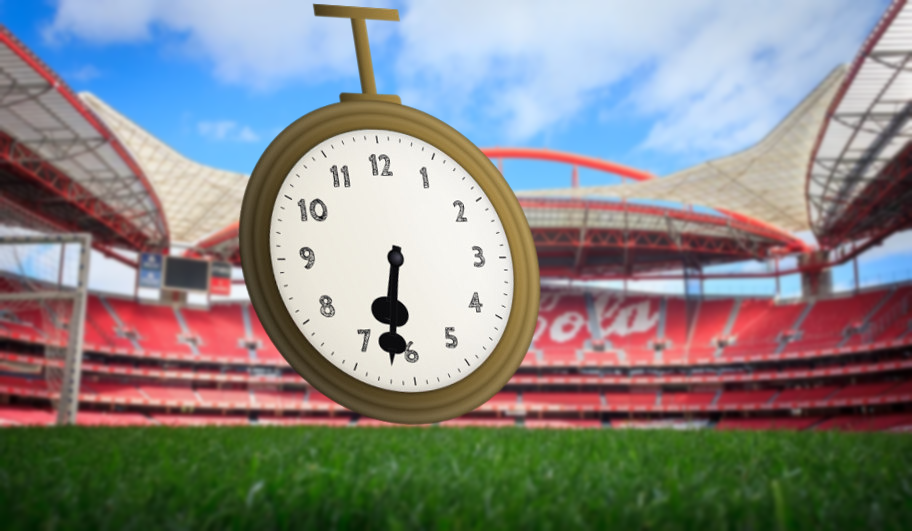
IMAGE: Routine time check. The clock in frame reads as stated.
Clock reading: 6:32
